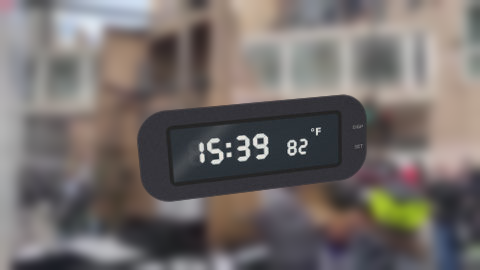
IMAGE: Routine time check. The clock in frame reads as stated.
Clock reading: 15:39
